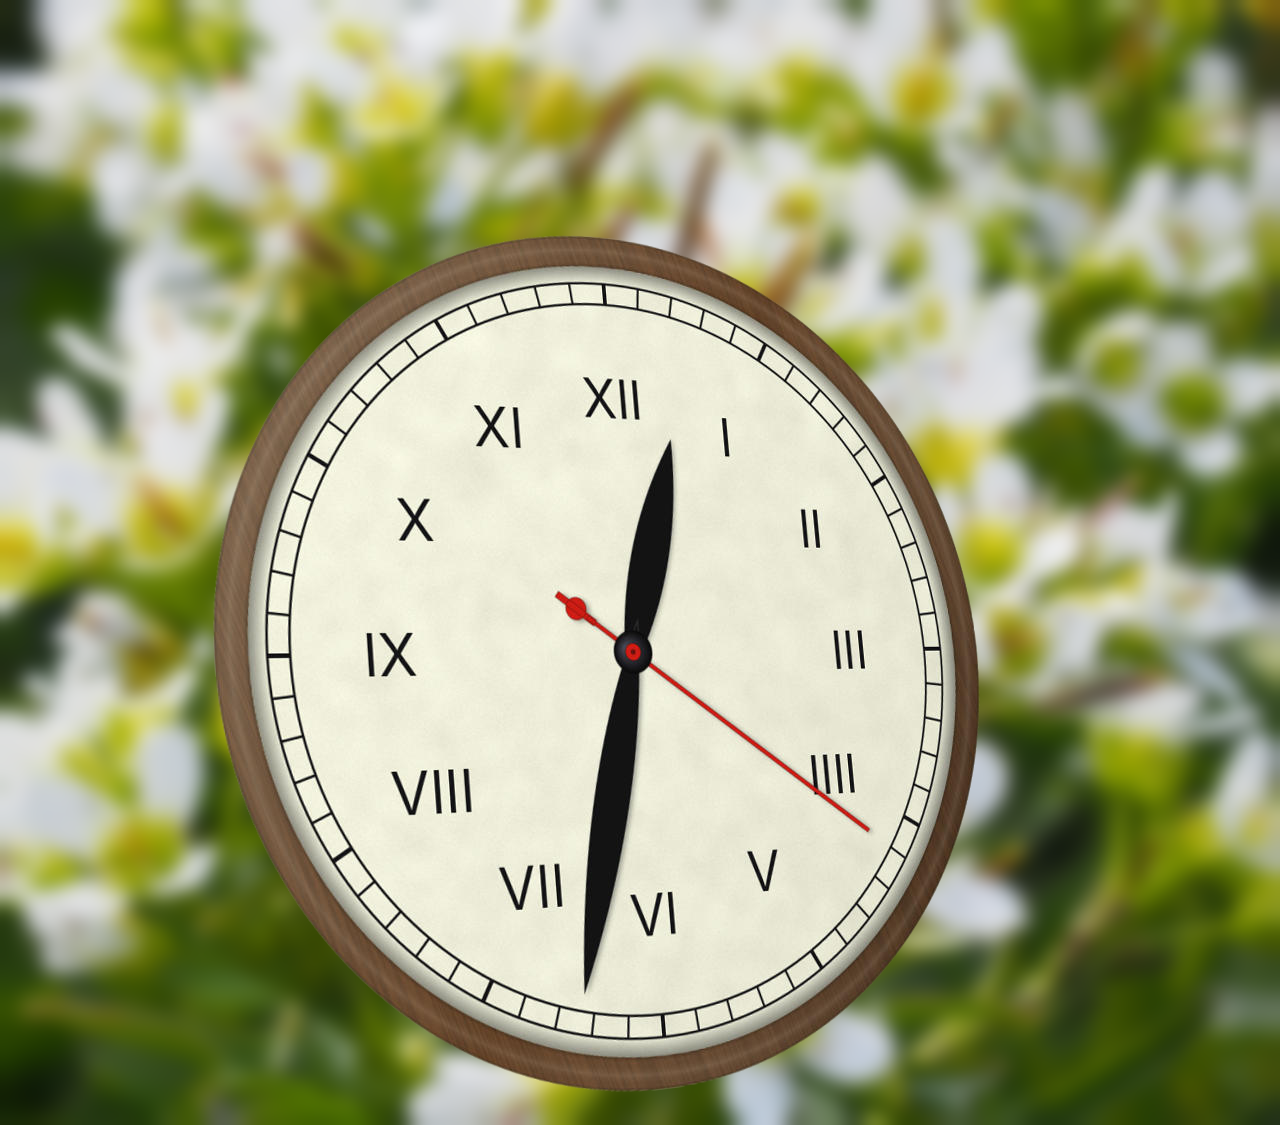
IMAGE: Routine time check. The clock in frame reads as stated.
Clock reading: 12:32:21
